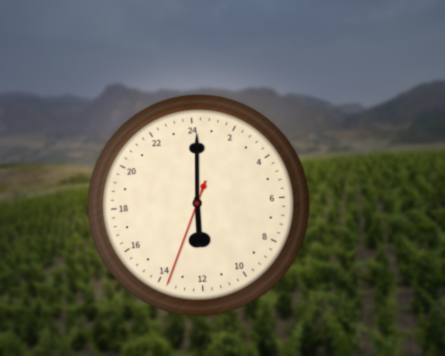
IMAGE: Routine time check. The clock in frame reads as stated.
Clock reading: 12:00:34
